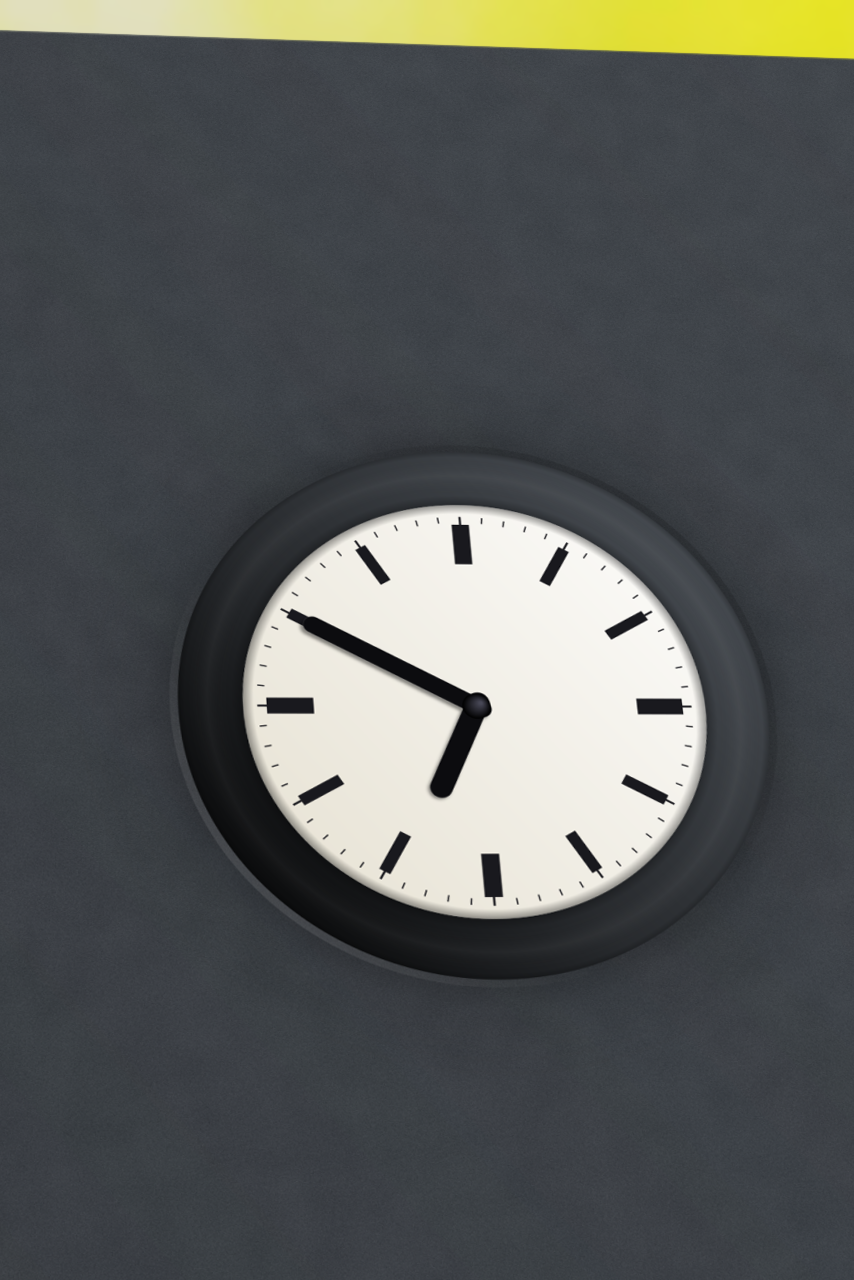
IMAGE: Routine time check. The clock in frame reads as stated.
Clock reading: 6:50
